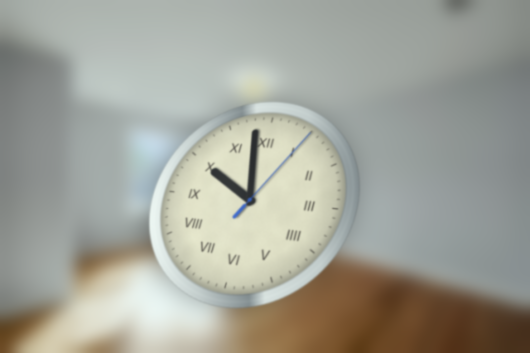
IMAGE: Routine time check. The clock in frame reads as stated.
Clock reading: 9:58:05
